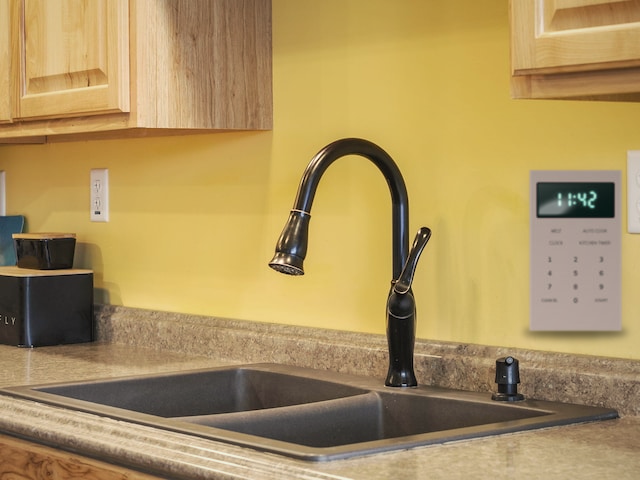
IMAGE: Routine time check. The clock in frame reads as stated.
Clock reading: 11:42
